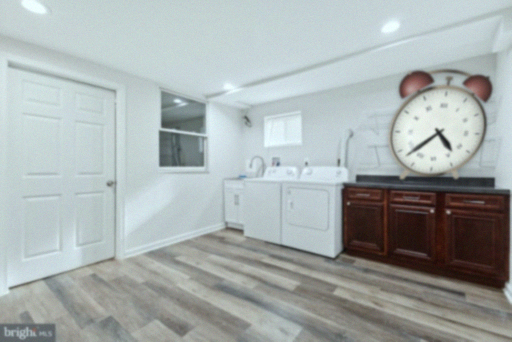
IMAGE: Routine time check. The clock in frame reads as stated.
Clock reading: 4:38
